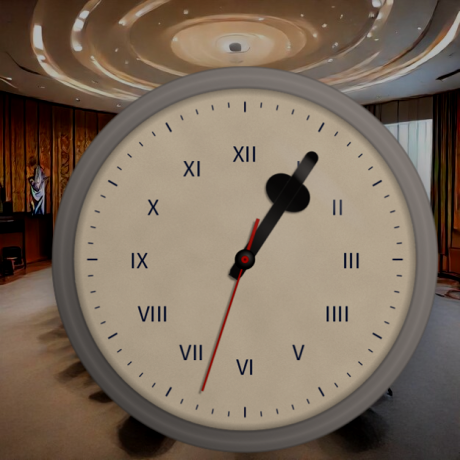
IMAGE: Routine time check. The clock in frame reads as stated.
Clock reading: 1:05:33
